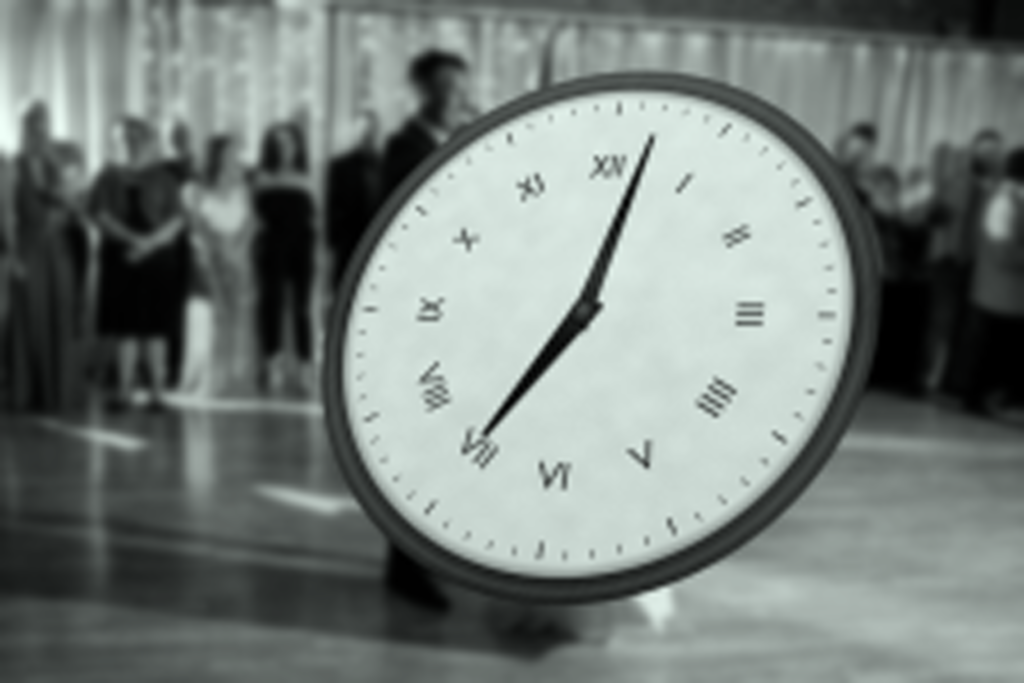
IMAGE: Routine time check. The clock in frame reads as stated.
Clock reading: 7:02
